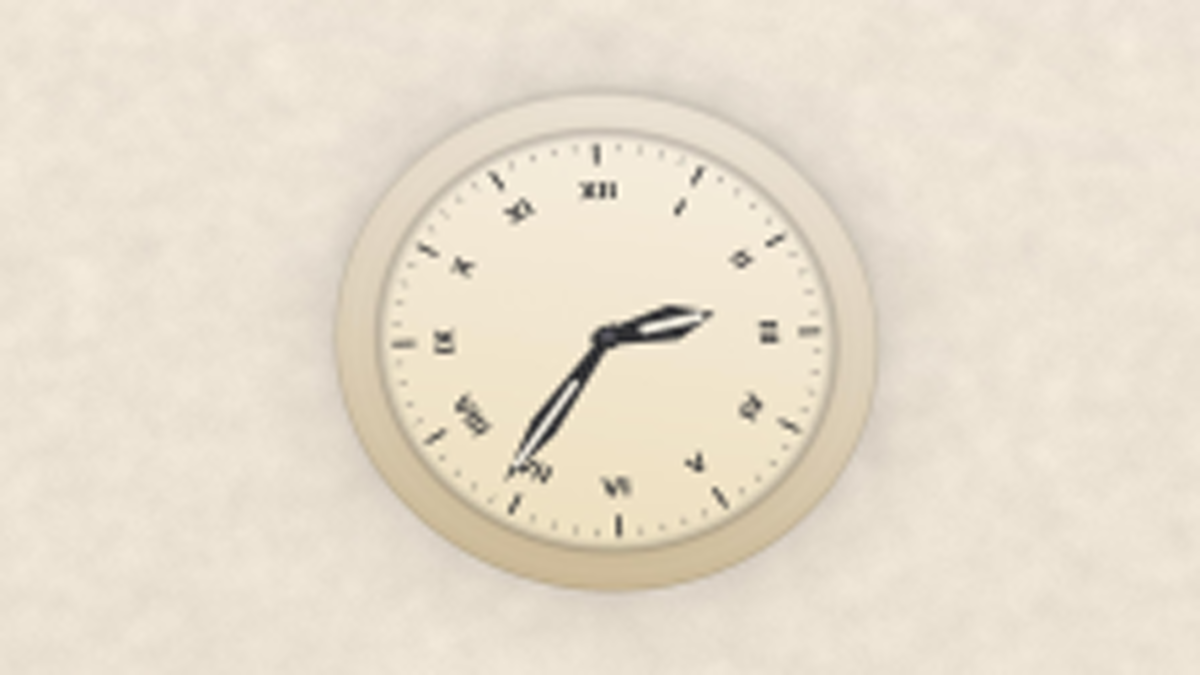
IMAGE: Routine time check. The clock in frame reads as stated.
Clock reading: 2:36
